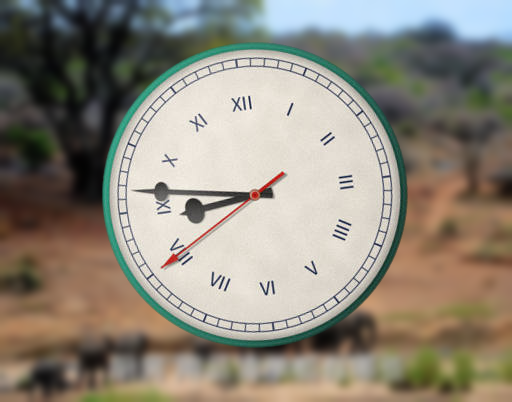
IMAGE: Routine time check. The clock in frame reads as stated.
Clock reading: 8:46:40
